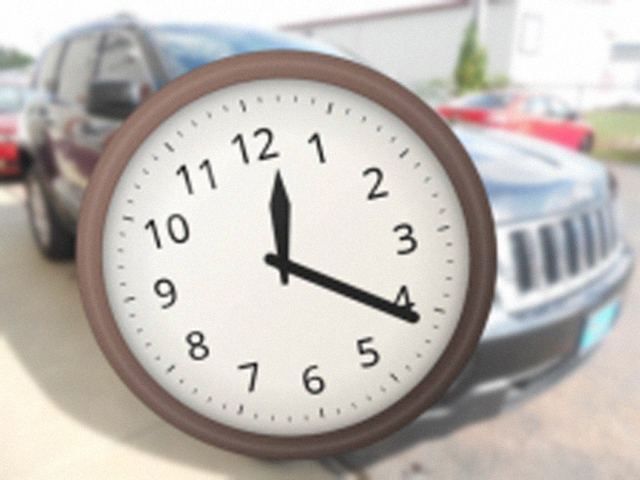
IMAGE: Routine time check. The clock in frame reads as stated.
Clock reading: 12:21
